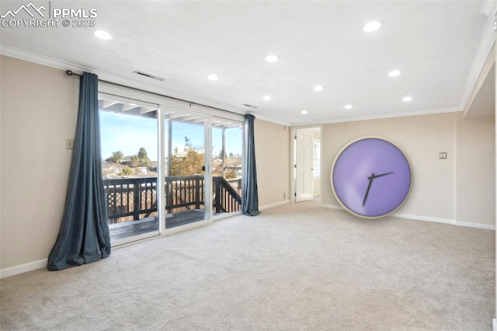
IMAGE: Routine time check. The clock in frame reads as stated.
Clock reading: 2:33
